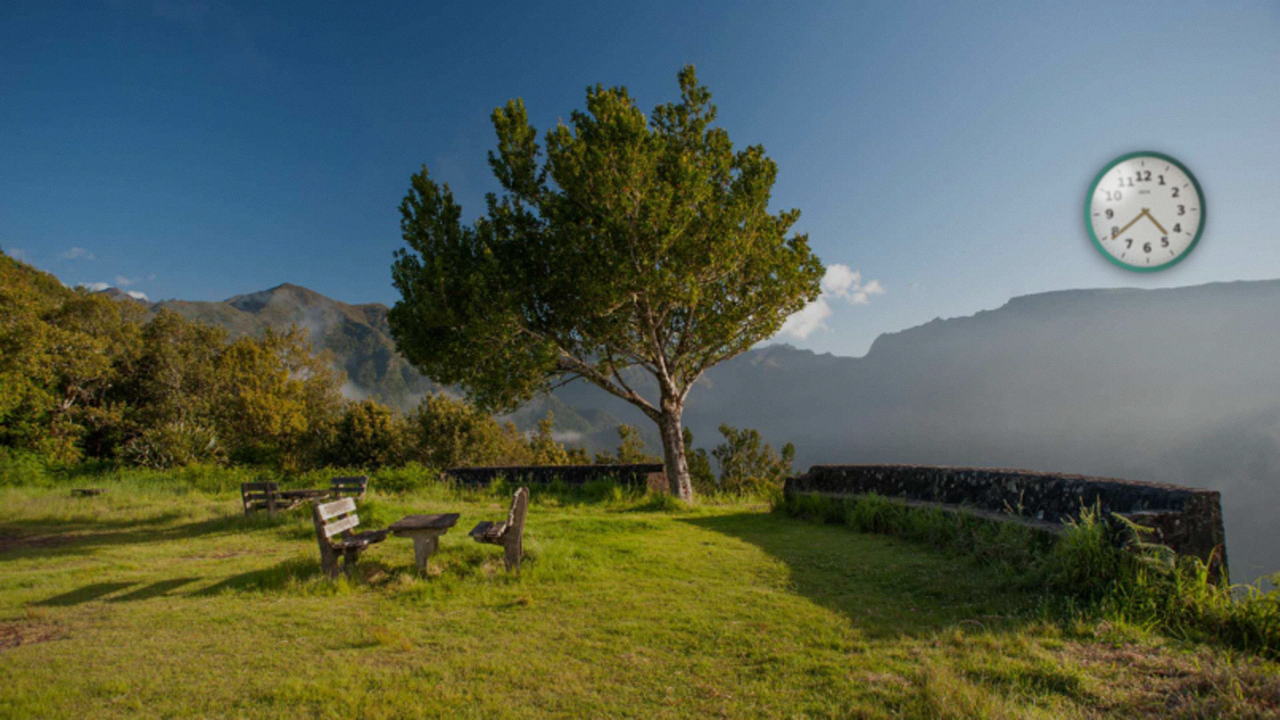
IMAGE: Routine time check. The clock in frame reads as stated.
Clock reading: 4:39
